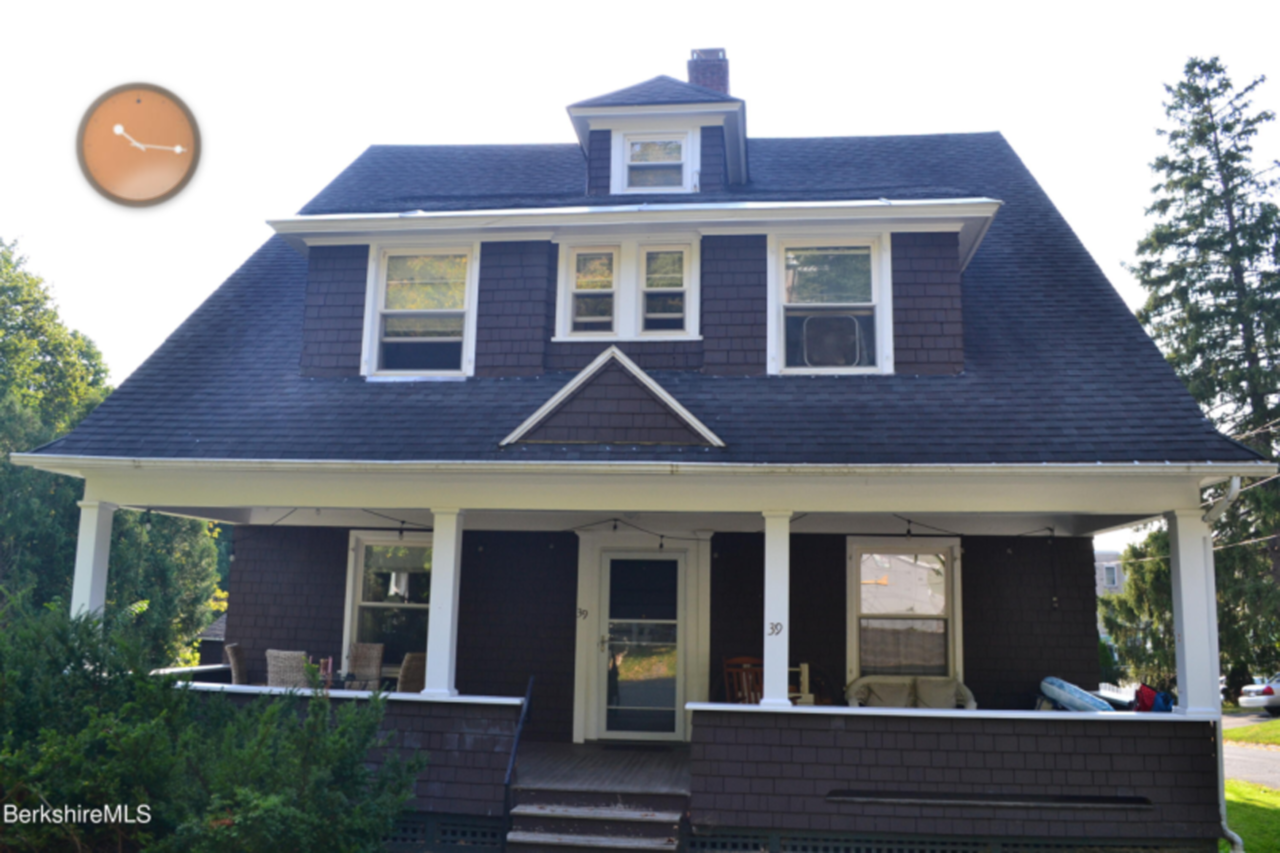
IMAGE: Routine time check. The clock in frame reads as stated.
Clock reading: 10:16
